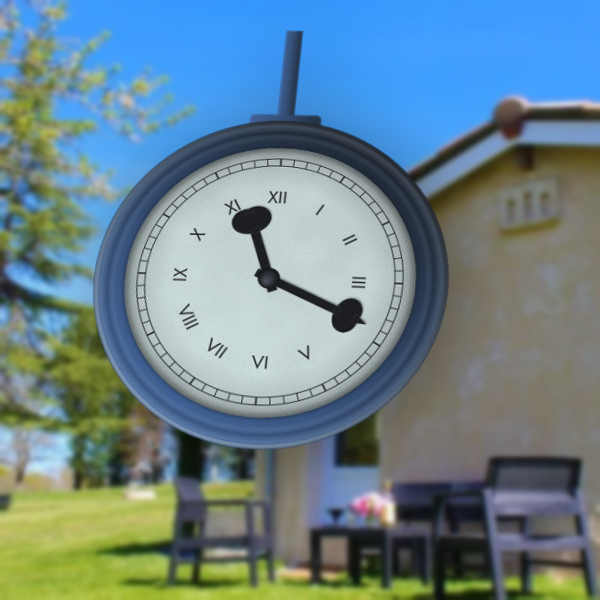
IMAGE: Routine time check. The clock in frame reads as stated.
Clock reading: 11:19
